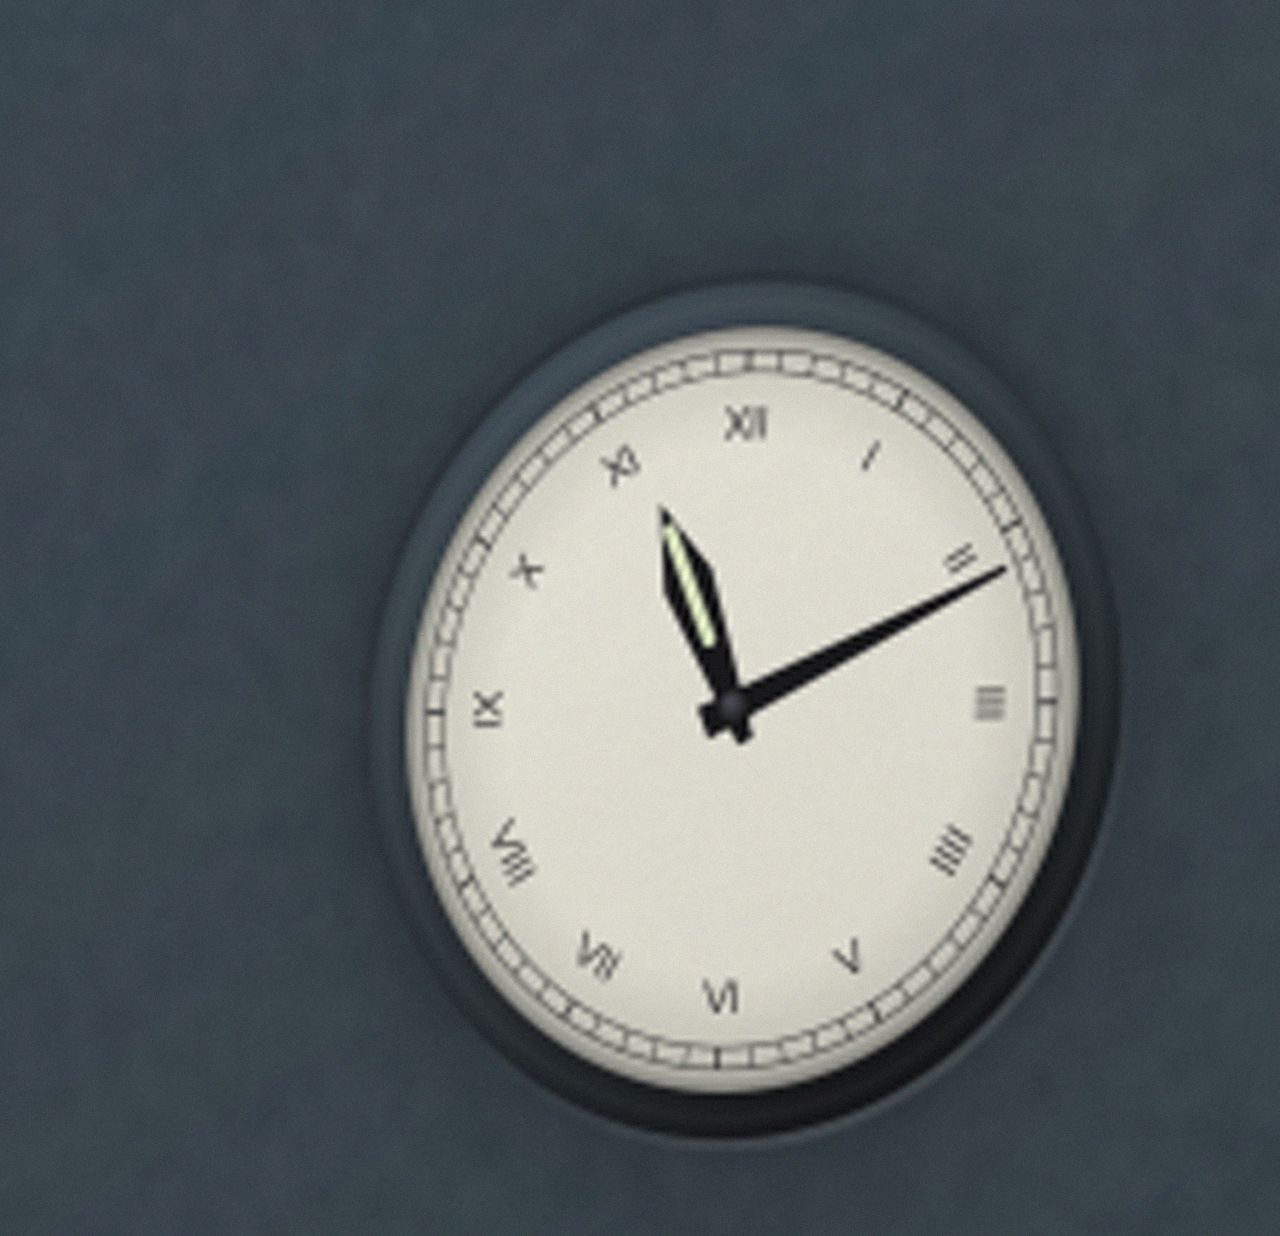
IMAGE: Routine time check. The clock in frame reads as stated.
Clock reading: 11:11
